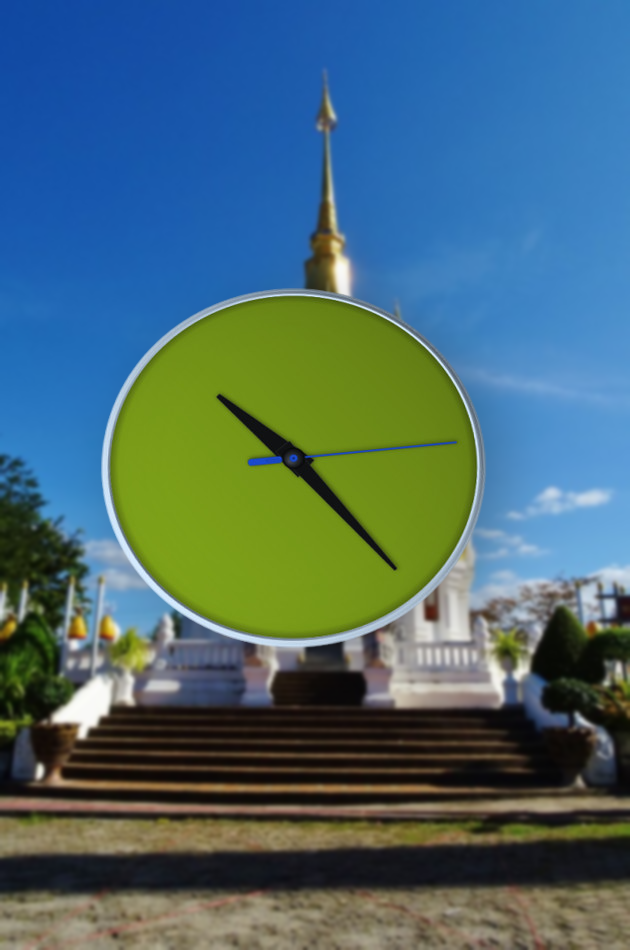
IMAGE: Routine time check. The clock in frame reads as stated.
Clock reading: 10:23:14
